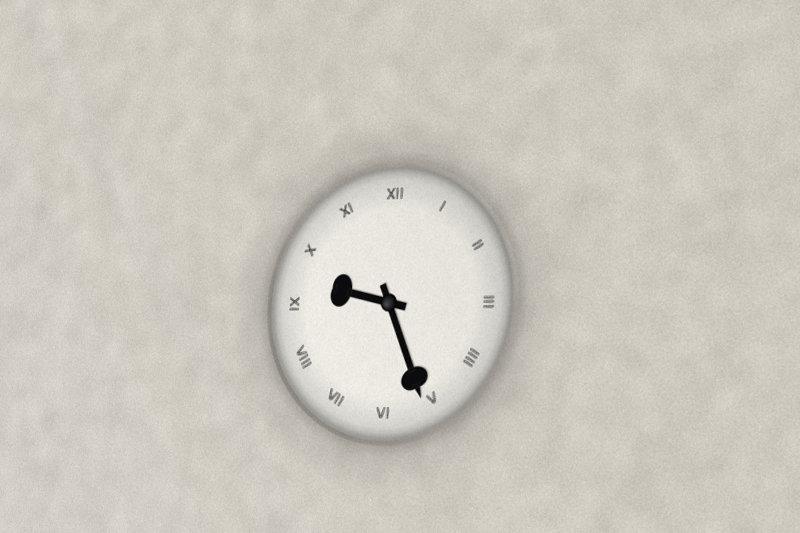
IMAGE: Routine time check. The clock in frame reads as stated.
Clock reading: 9:26
